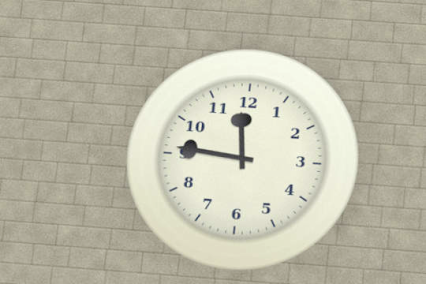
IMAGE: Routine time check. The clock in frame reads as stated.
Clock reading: 11:46
